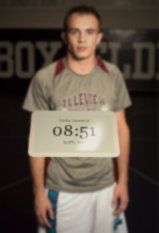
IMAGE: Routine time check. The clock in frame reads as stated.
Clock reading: 8:51
